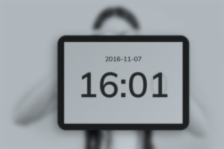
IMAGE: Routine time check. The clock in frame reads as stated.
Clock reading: 16:01
